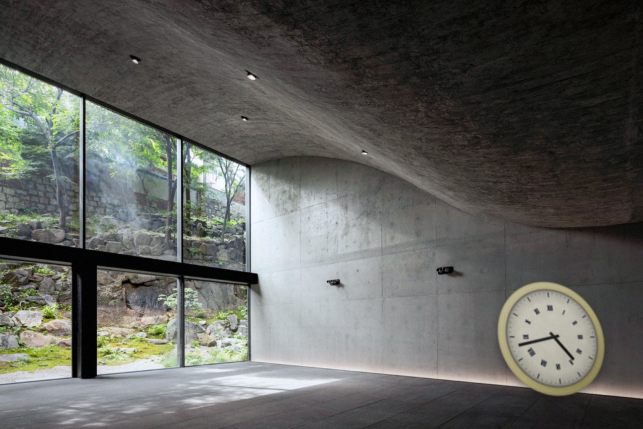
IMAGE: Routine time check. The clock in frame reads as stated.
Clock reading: 4:43
